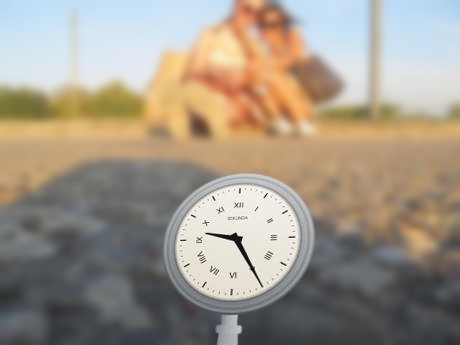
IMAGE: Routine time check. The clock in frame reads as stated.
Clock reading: 9:25
